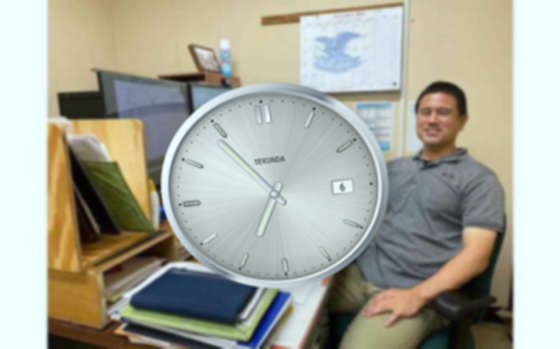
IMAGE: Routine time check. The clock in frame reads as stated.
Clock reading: 6:54
